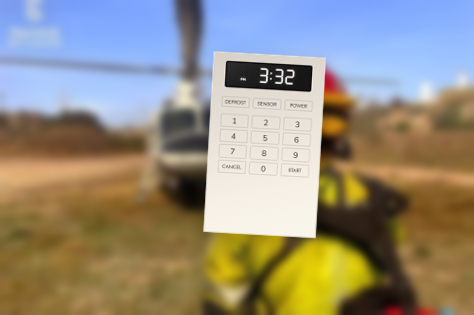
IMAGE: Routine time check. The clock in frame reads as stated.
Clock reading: 3:32
